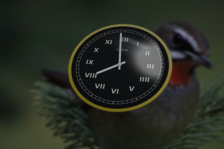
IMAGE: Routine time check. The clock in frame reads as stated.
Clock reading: 7:59
